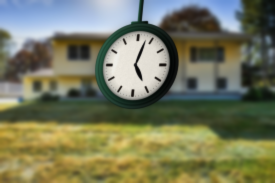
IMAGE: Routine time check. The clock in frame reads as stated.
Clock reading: 5:03
